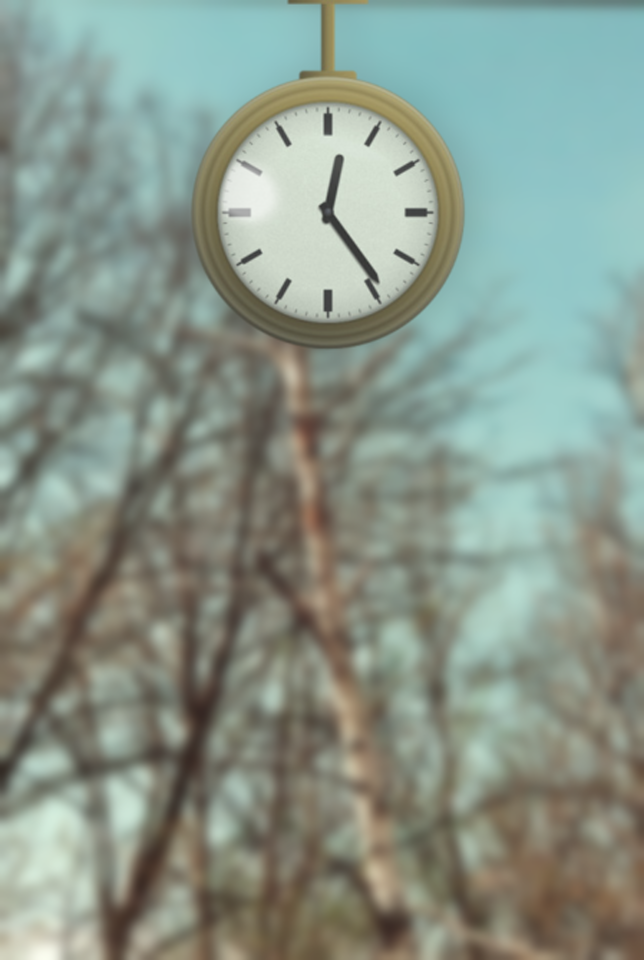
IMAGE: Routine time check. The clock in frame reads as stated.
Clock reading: 12:24
